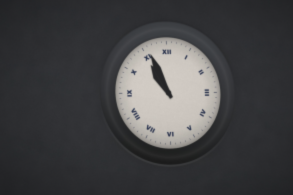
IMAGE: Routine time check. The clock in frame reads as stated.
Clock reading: 10:56
